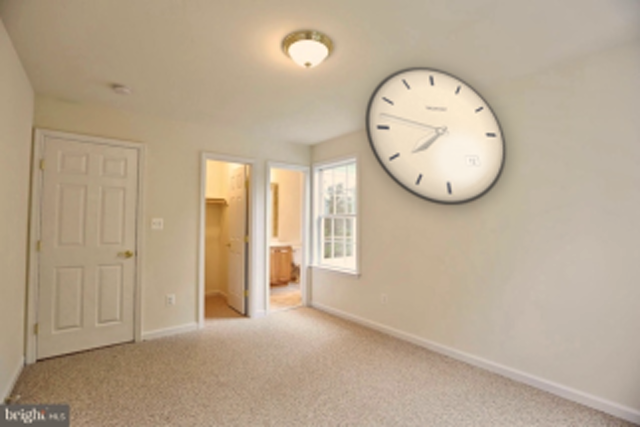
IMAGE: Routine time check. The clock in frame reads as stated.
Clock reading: 7:47
